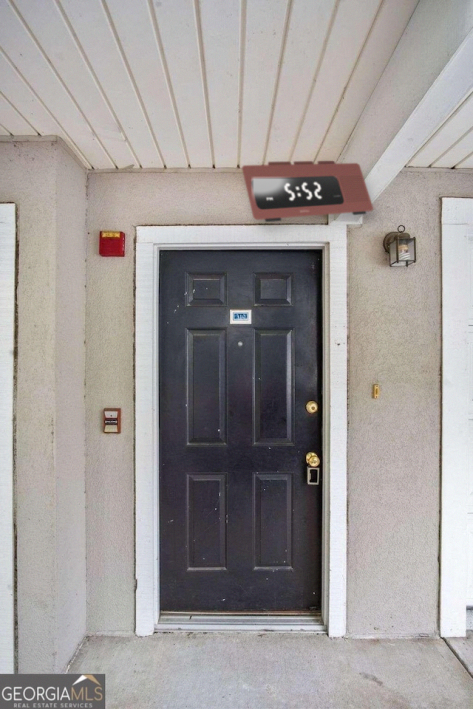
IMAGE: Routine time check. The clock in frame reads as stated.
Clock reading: 5:52
